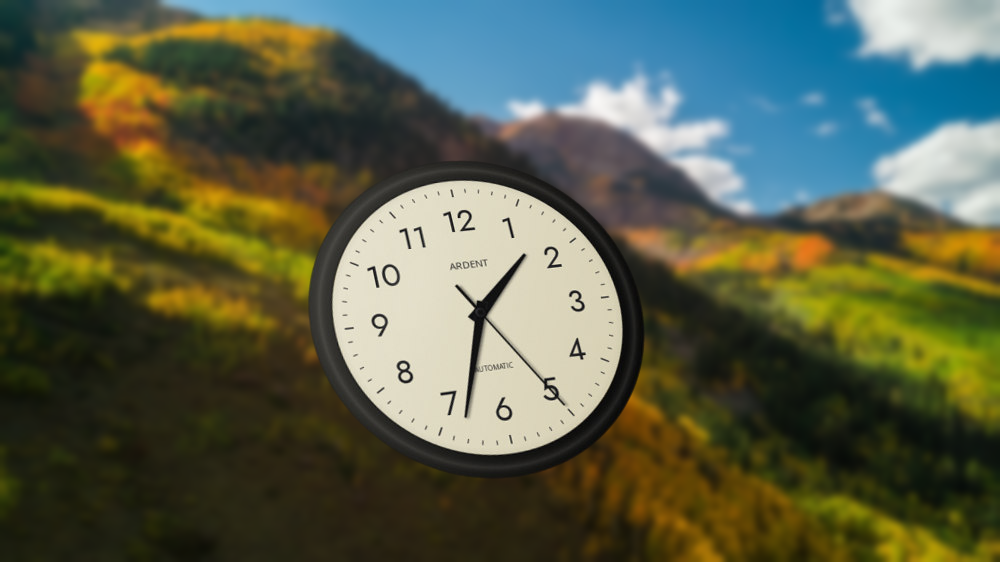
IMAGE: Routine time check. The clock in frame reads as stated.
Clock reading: 1:33:25
